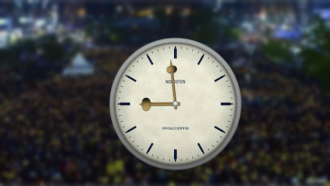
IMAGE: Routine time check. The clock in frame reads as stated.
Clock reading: 8:59
